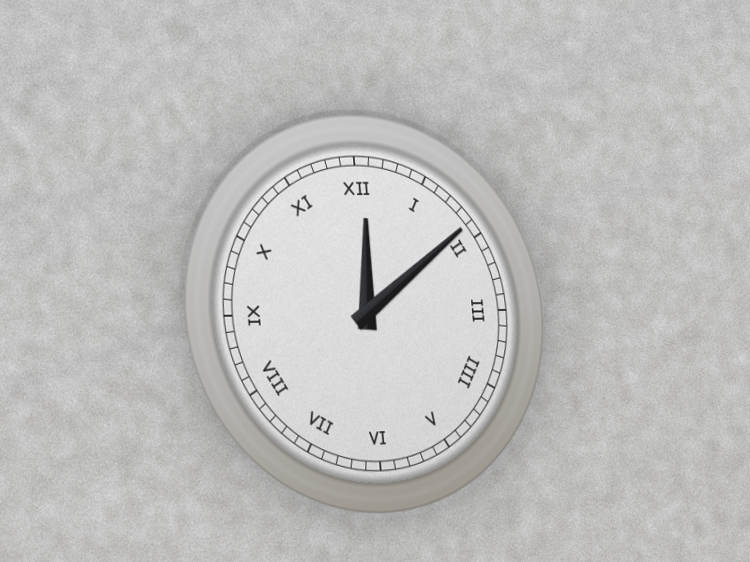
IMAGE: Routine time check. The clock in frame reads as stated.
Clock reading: 12:09
